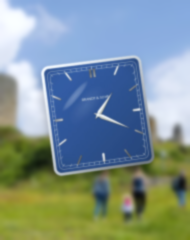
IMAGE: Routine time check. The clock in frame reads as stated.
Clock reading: 1:20
